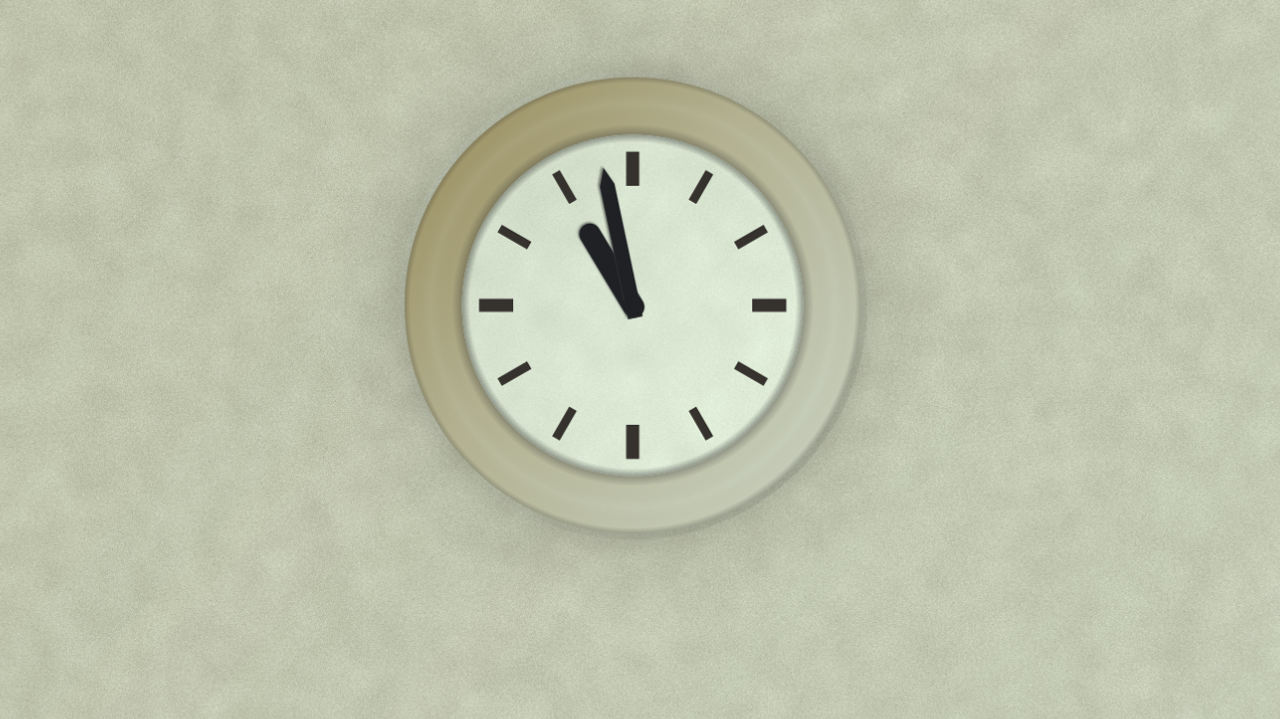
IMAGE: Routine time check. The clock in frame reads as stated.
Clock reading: 10:58
